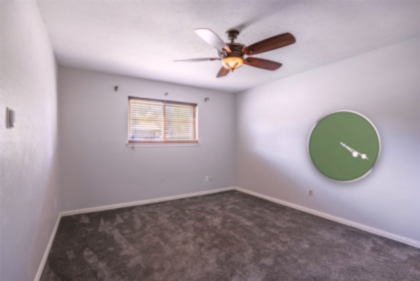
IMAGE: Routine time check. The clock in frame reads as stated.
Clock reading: 4:20
